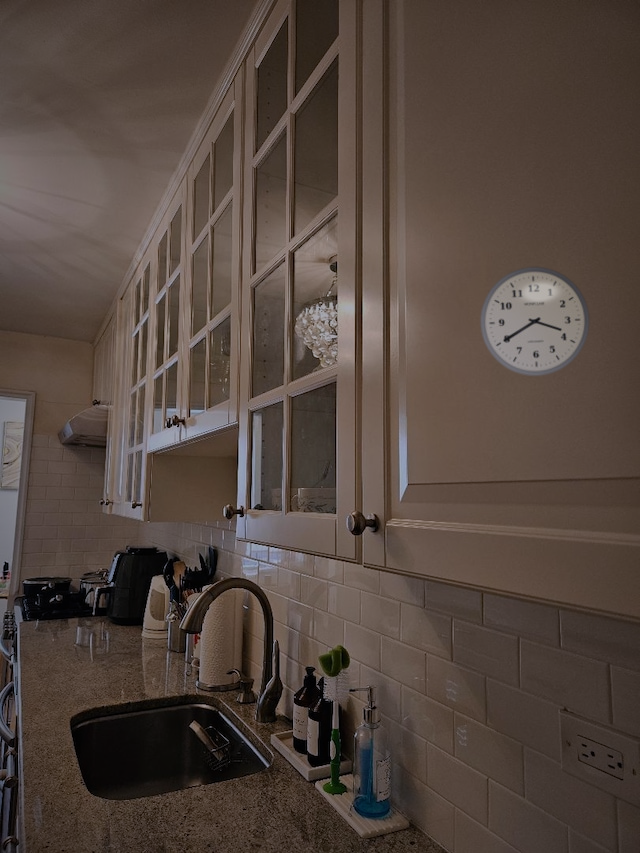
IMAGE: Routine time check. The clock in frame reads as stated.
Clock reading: 3:40
